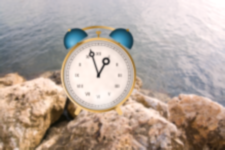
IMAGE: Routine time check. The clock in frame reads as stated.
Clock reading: 12:57
